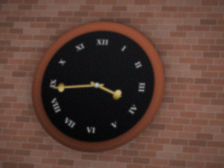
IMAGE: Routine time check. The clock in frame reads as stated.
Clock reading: 3:44
